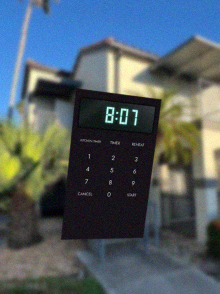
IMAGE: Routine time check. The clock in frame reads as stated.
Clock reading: 8:07
